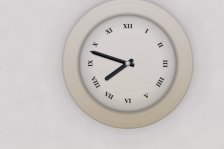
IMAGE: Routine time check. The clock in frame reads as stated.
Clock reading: 7:48
